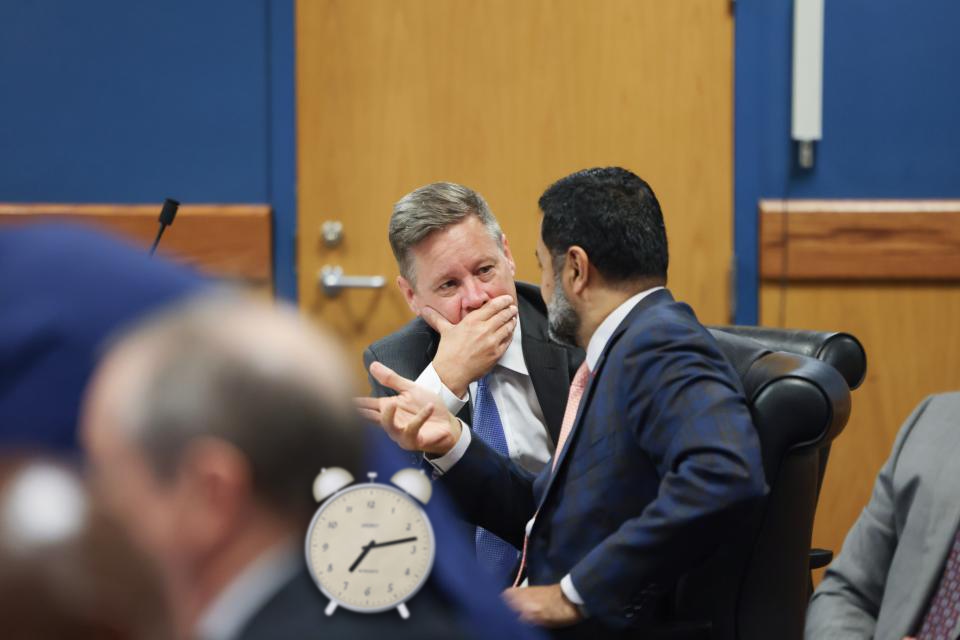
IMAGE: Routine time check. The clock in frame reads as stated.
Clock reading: 7:13
